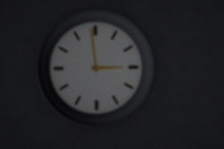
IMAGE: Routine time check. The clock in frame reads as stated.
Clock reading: 2:59
